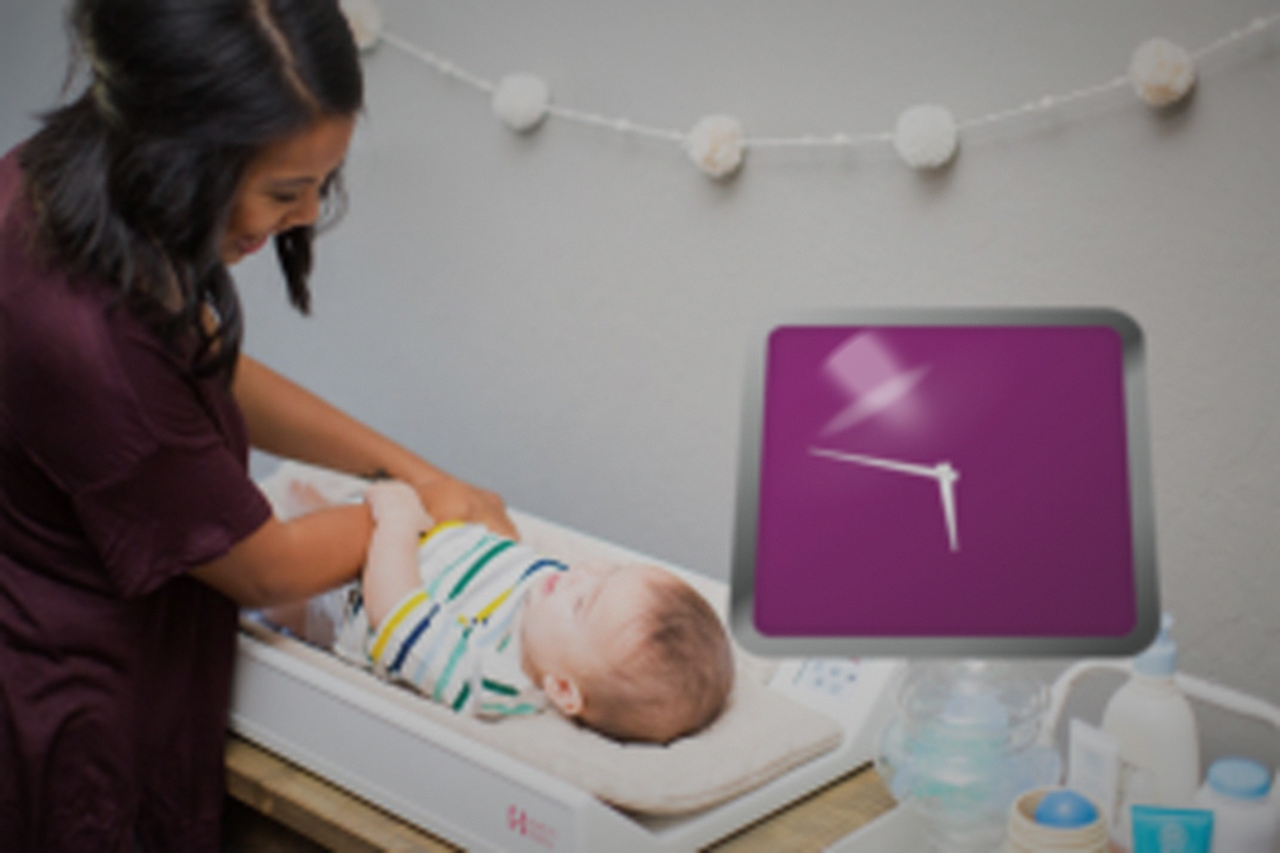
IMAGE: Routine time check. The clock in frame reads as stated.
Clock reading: 5:47
